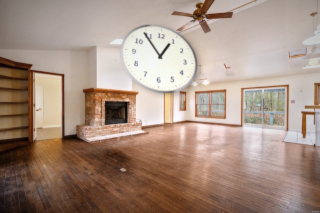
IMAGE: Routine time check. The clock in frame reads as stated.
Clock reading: 12:54
